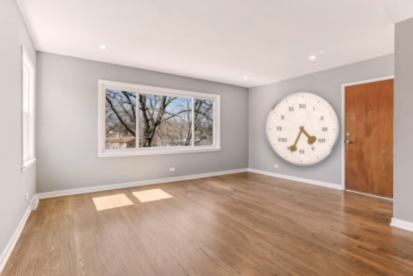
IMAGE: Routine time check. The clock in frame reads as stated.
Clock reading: 4:34
